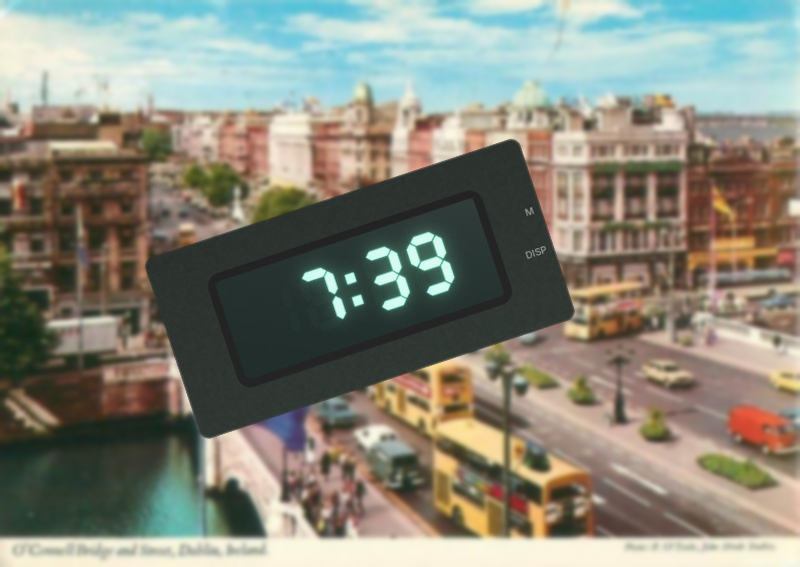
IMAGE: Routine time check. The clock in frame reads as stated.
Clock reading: 7:39
